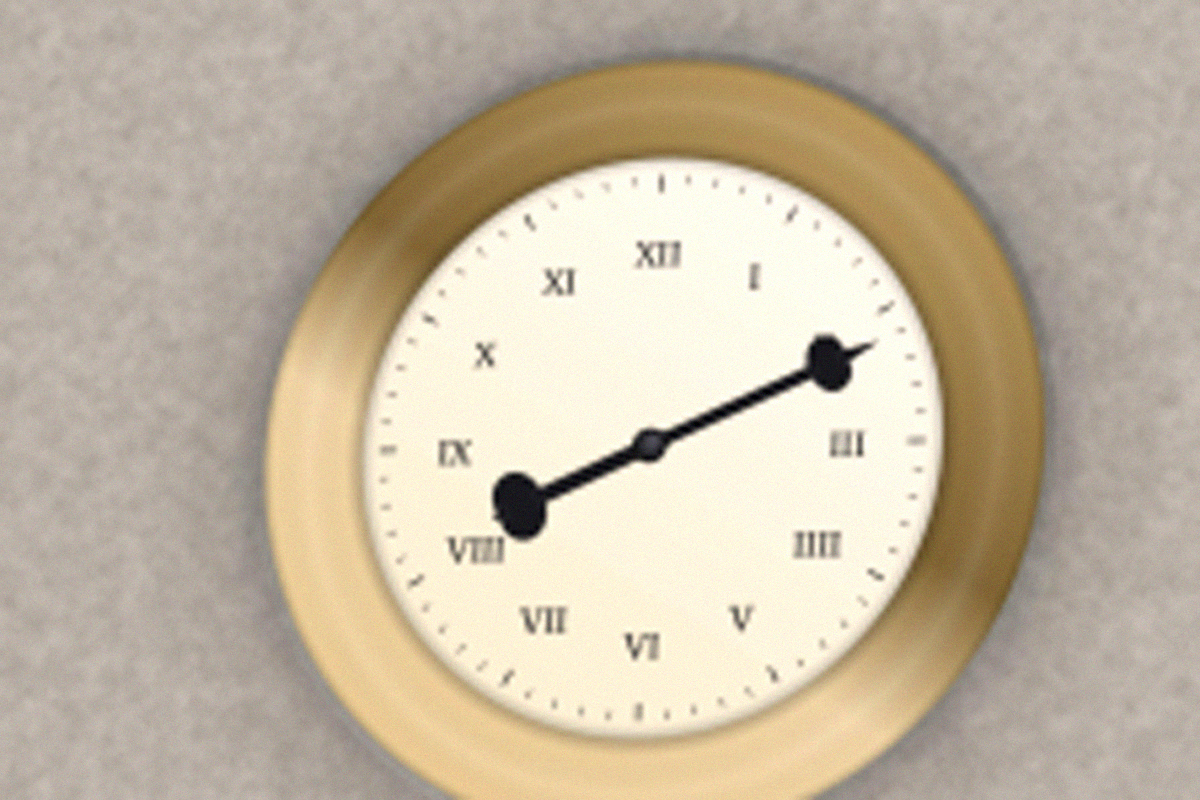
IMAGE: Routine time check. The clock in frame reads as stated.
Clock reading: 8:11
